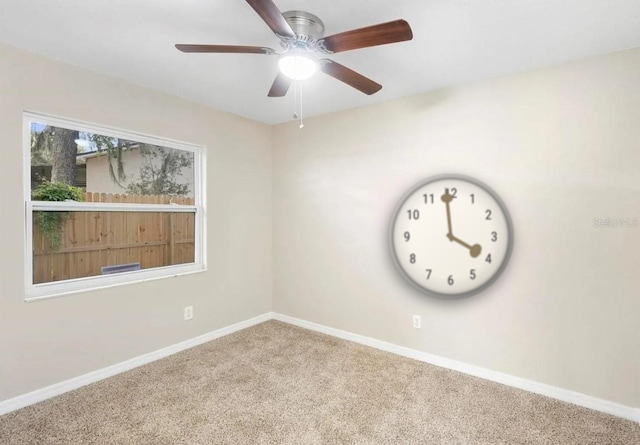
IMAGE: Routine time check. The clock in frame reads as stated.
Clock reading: 3:59
